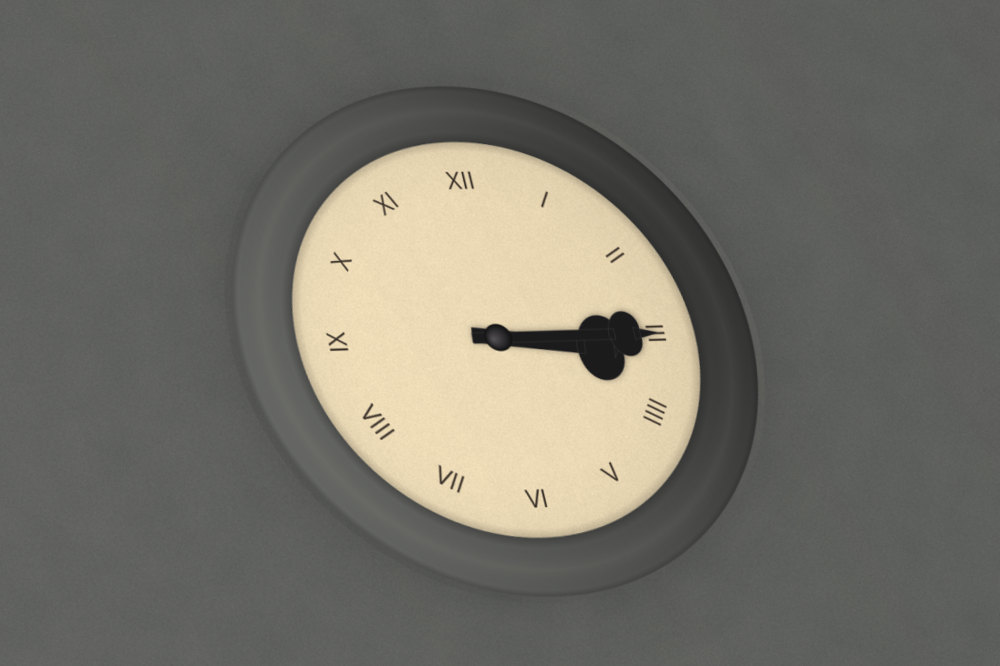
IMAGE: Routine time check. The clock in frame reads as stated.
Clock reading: 3:15
